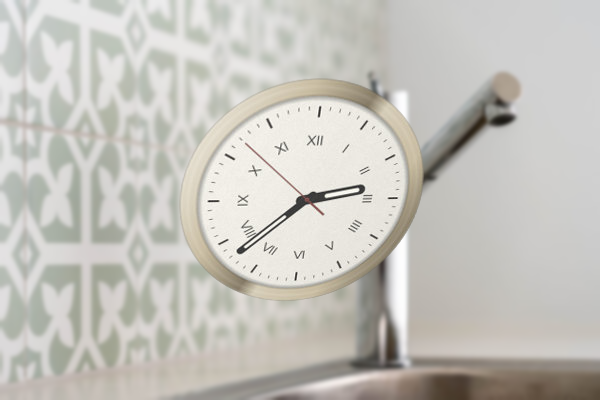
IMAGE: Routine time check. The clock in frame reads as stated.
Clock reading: 2:37:52
